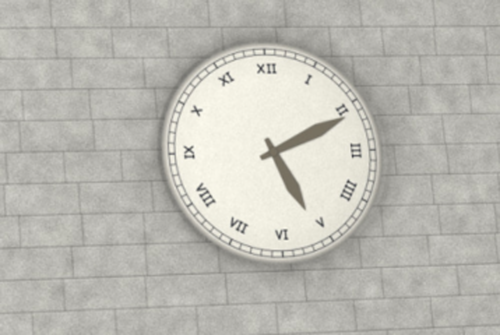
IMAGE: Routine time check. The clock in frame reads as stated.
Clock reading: 5:11
